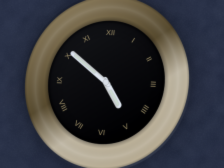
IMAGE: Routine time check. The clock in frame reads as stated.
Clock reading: 4:51
